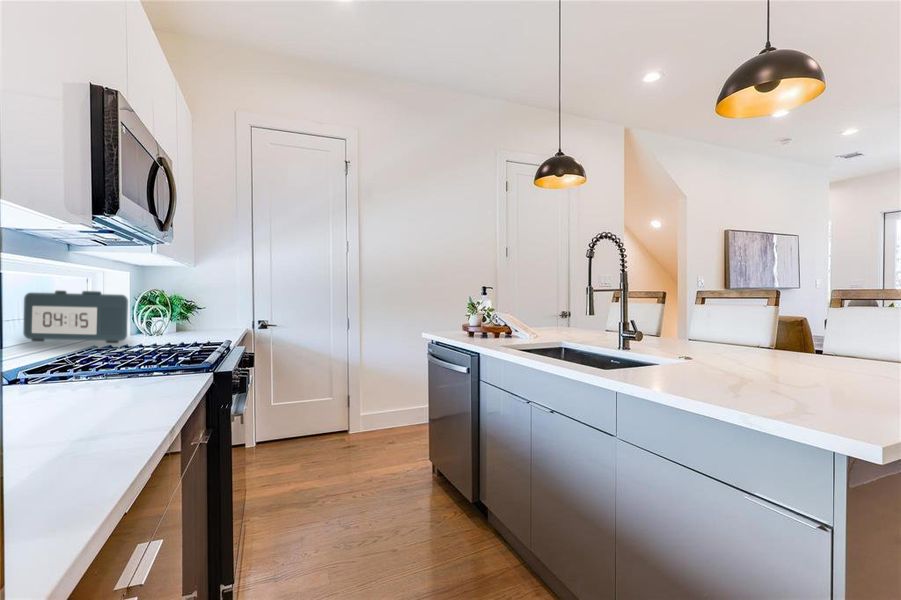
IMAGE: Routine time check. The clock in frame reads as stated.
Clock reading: 4:15
